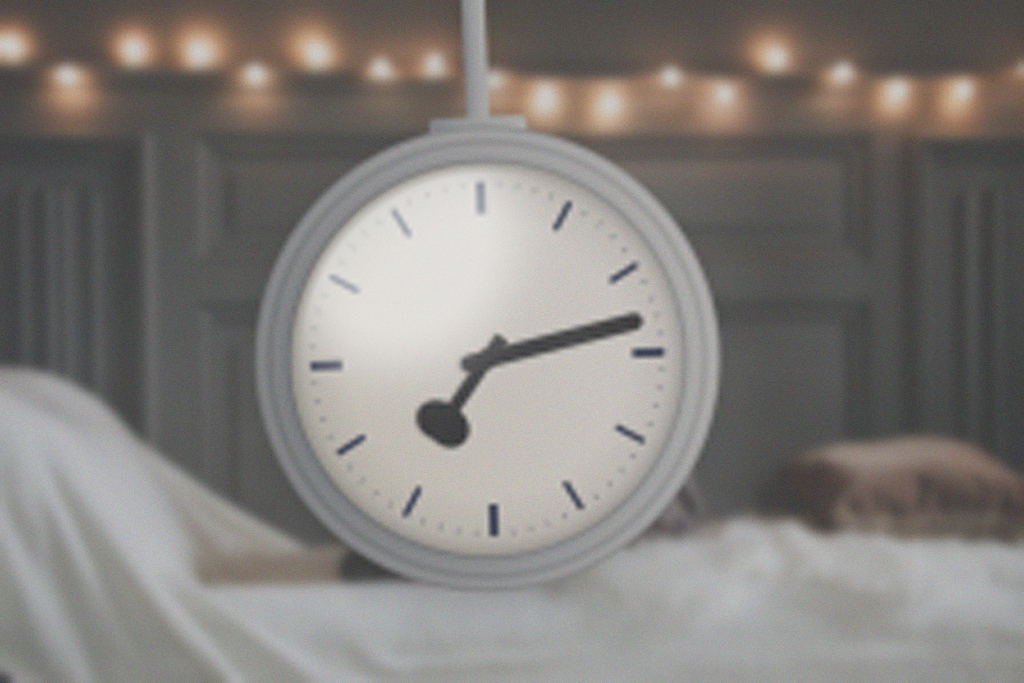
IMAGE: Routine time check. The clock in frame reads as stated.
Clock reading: 7:13
